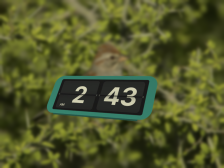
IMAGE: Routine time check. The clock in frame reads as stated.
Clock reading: 2:43
